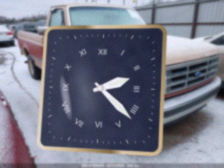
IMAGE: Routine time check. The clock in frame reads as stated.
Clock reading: 2:22
